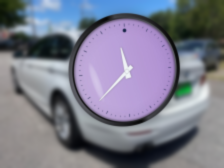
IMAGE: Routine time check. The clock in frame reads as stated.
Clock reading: 11:38
